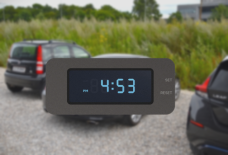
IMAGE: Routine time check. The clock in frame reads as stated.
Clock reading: 4:53
